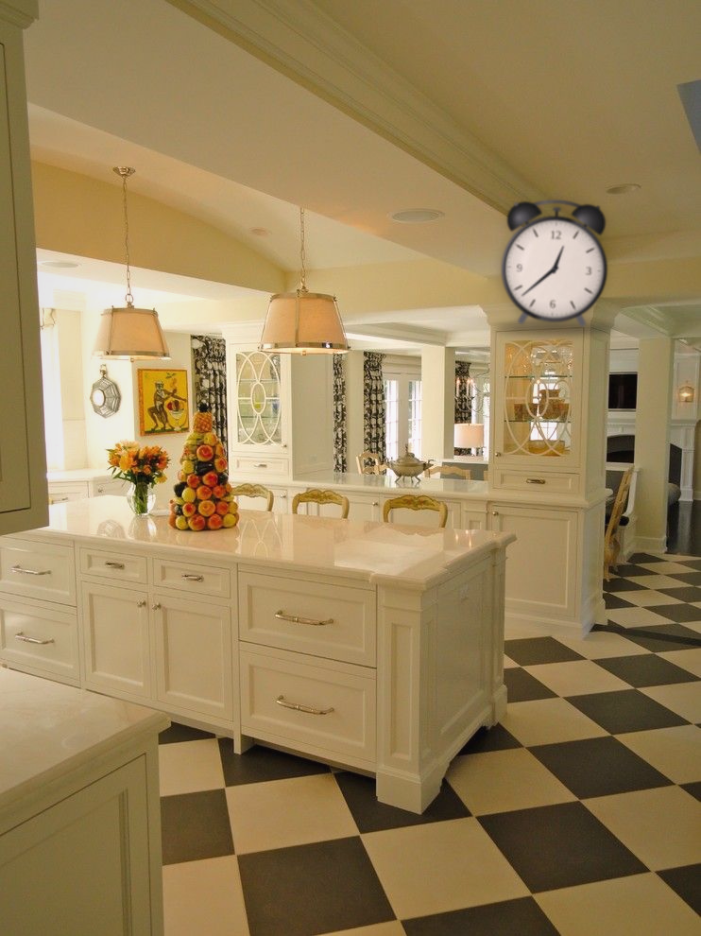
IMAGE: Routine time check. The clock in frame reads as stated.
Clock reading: 12:38
